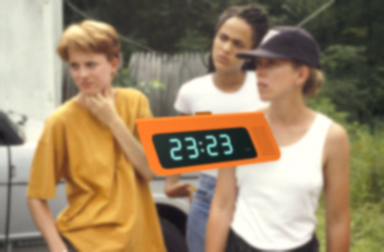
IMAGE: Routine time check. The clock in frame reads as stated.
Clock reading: 23:23
